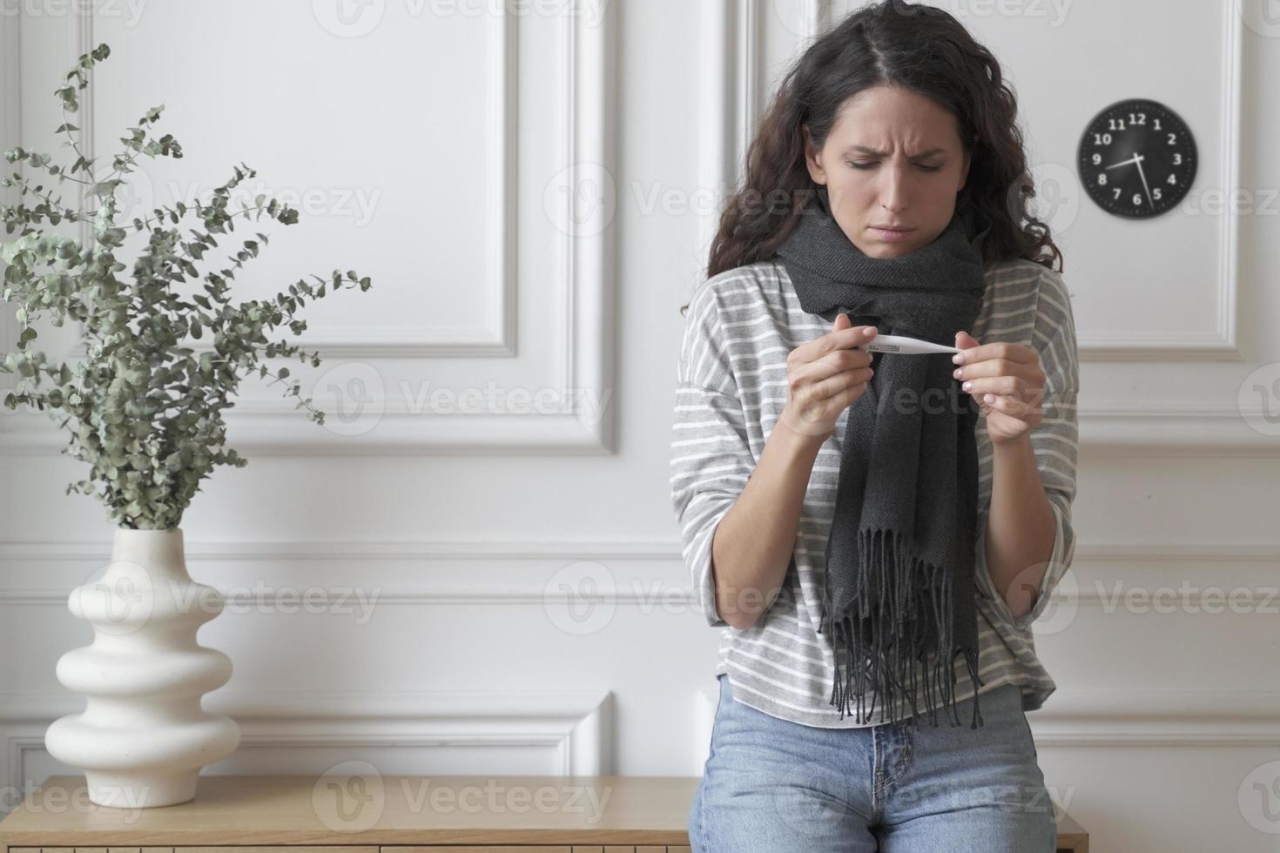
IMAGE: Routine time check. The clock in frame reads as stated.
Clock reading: 8:27
